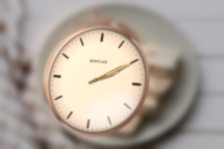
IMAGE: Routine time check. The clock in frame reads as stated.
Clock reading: 2:10
